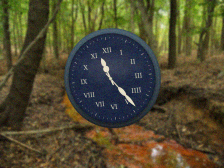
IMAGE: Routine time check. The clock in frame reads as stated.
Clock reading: 11:24
